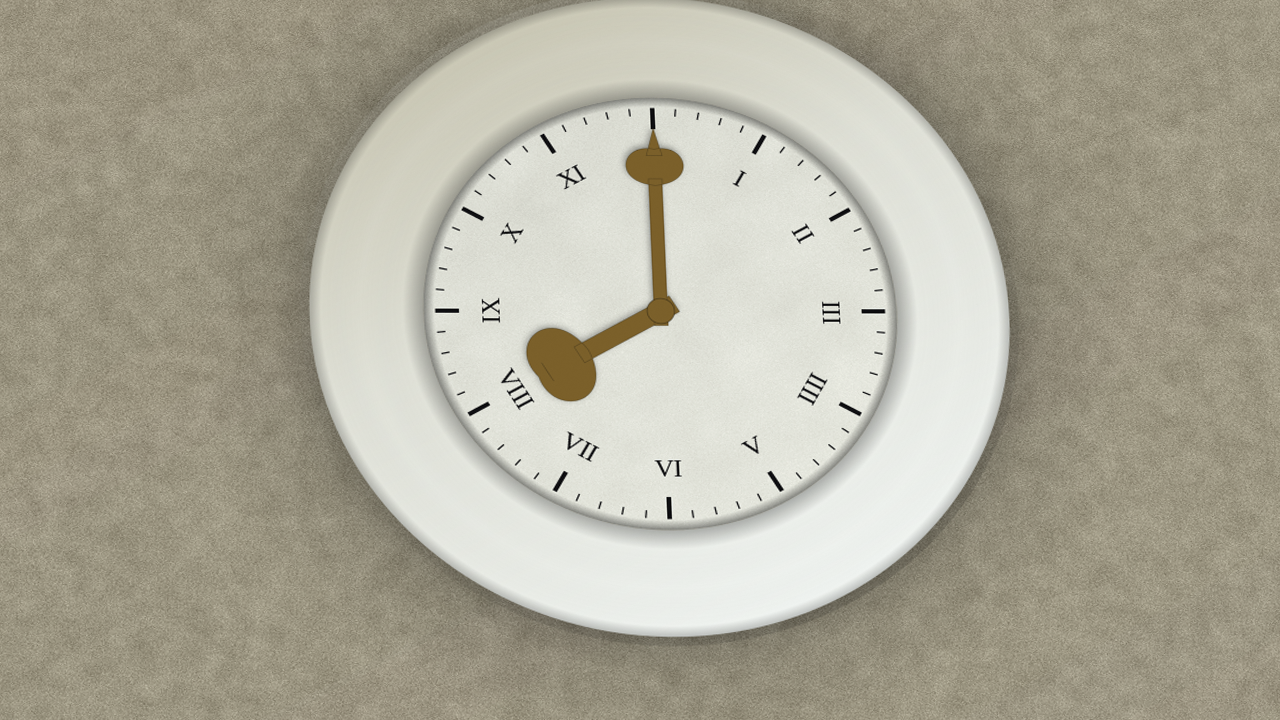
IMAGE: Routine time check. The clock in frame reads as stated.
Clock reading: 8:00
